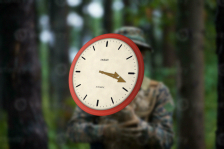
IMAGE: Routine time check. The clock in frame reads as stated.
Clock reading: 3:18
